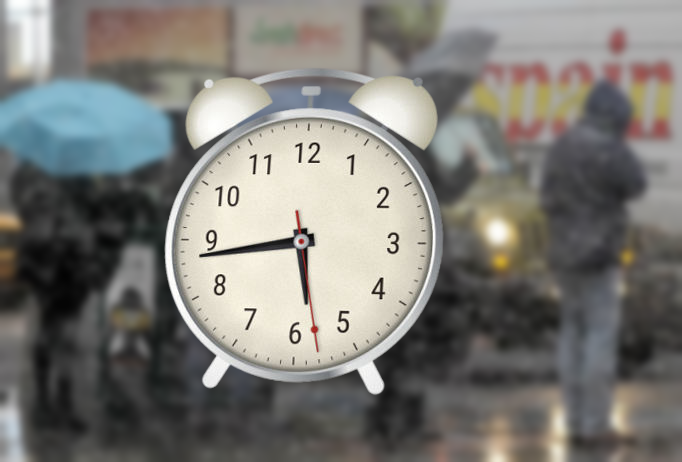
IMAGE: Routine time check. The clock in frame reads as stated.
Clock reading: 5:43:28
